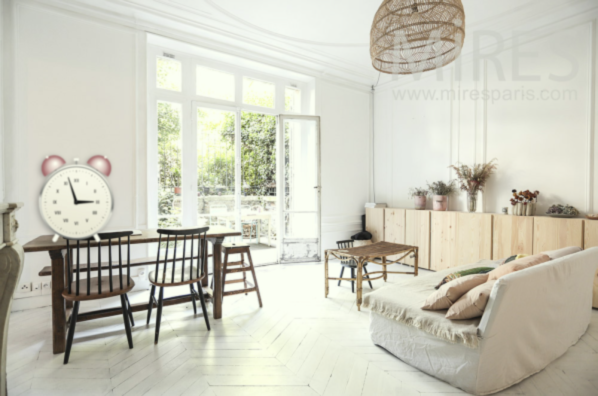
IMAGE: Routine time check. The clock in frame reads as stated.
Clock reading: 2:57
